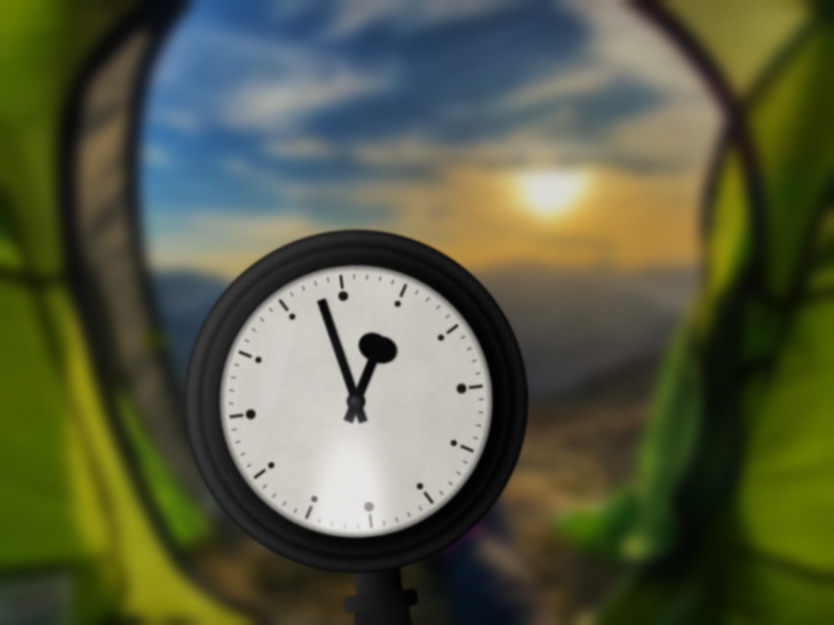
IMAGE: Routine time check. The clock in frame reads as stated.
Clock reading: 12:58
